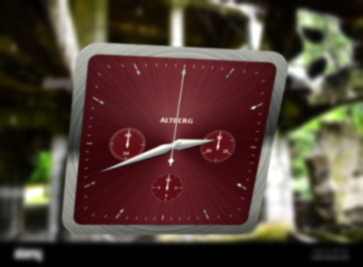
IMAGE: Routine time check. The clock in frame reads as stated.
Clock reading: 2:41
